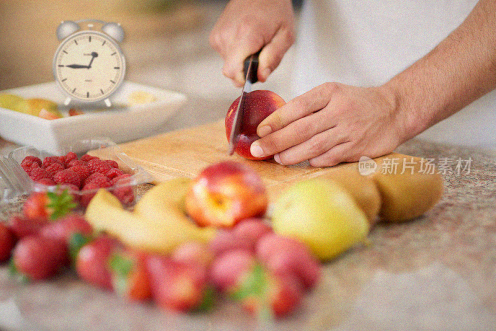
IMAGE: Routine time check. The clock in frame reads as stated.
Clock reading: 12:45
